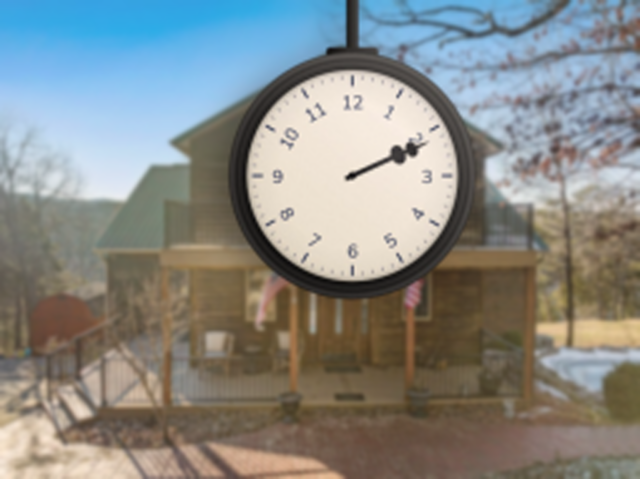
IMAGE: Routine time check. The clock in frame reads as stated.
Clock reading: 2:11
